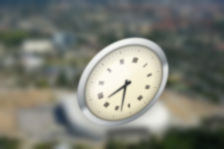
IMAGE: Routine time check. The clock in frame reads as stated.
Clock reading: 7:28
